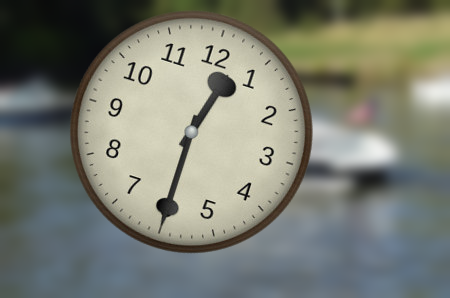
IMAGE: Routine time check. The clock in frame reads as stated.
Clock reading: 12:30
